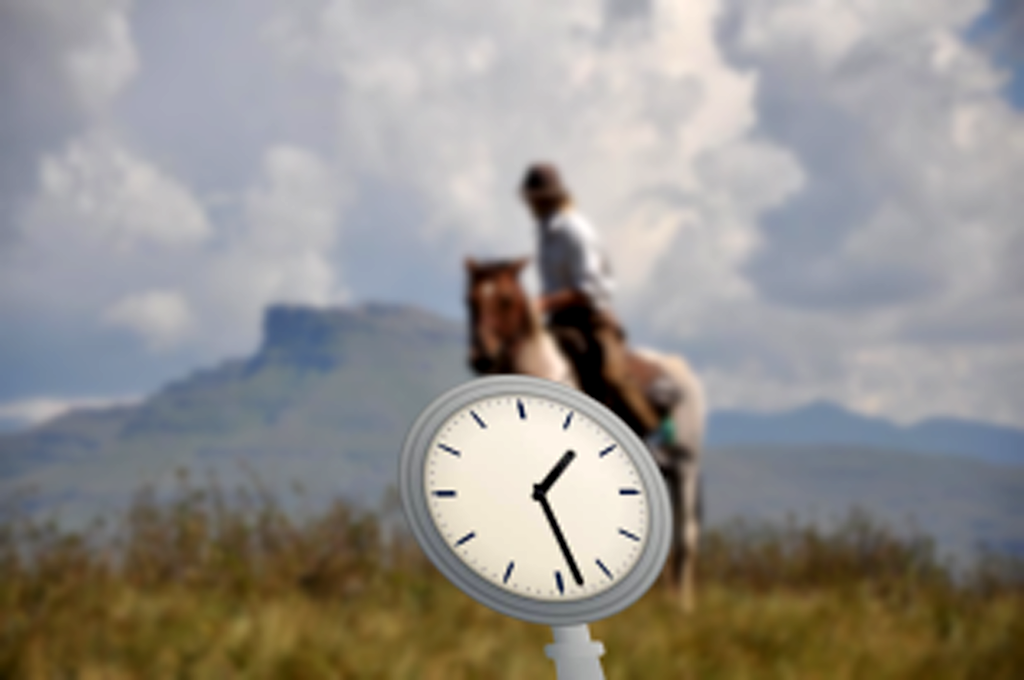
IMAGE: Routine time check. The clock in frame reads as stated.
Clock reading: 1:28
